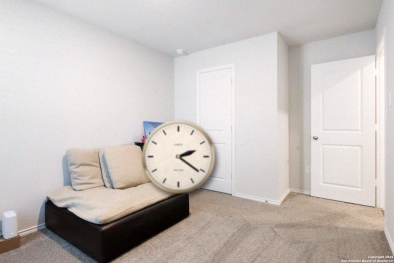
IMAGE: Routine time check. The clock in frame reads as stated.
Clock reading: 2:21
